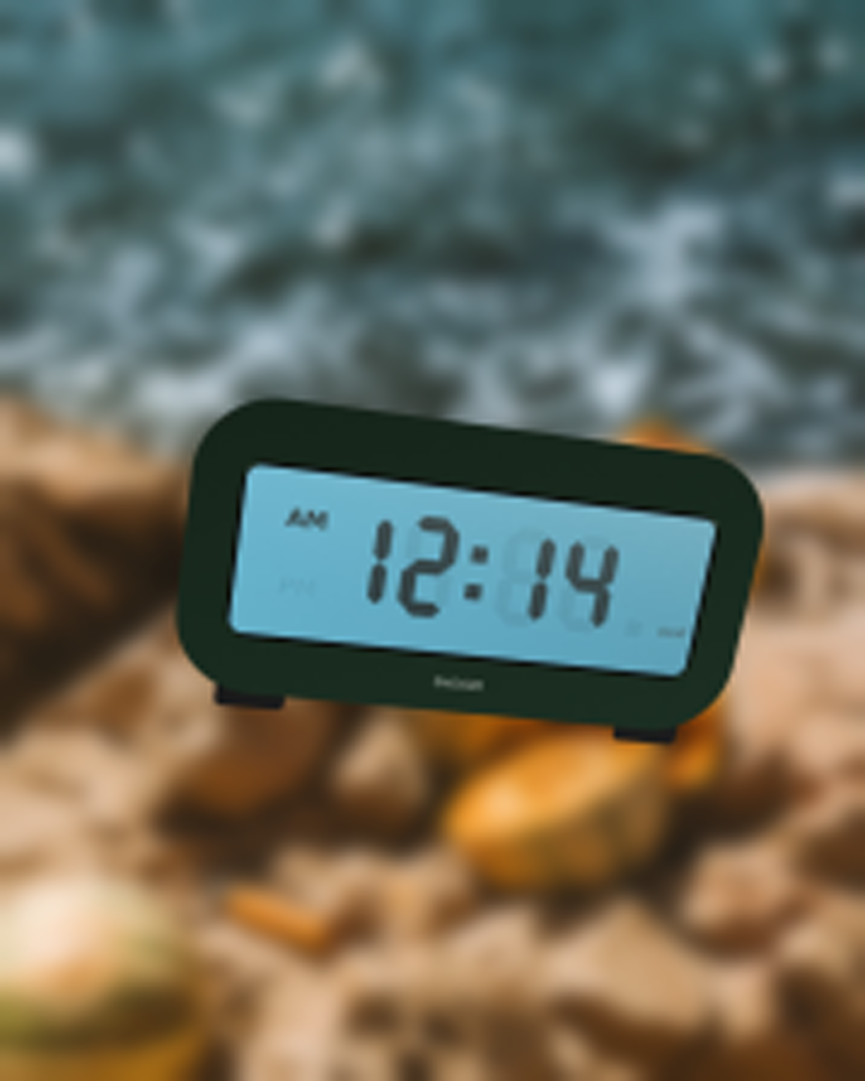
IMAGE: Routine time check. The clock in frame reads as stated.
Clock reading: 12:14
